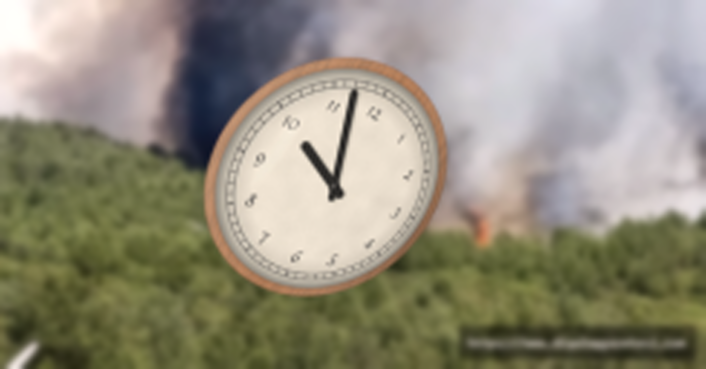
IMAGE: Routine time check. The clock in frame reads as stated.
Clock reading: 9:57
